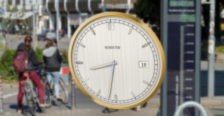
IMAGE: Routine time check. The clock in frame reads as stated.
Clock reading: 8:32
